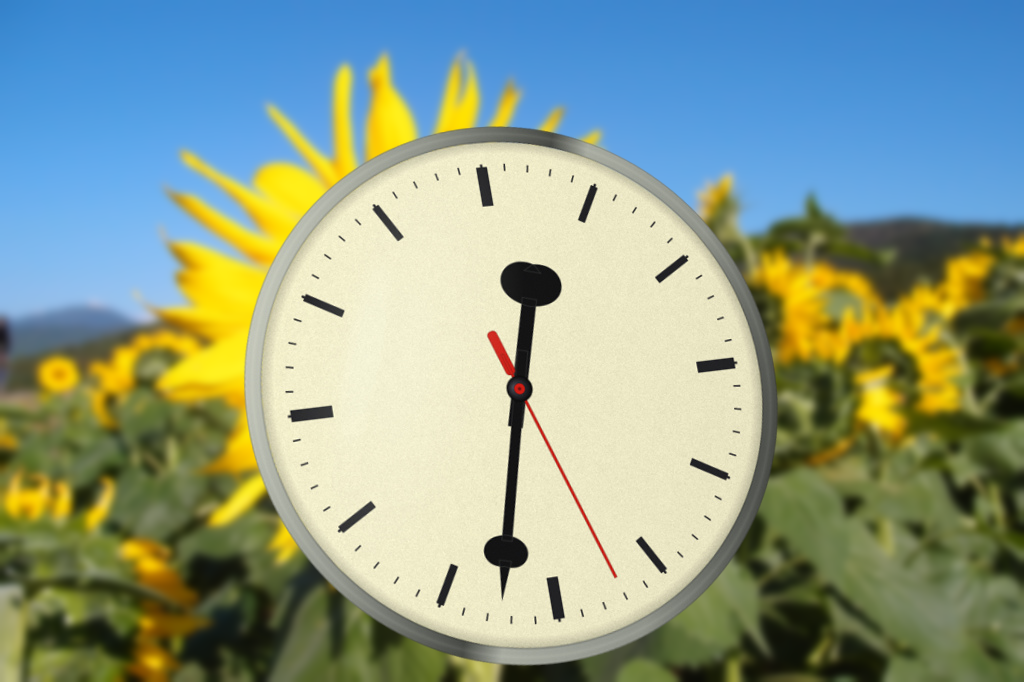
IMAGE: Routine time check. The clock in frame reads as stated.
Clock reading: 12:32:27
